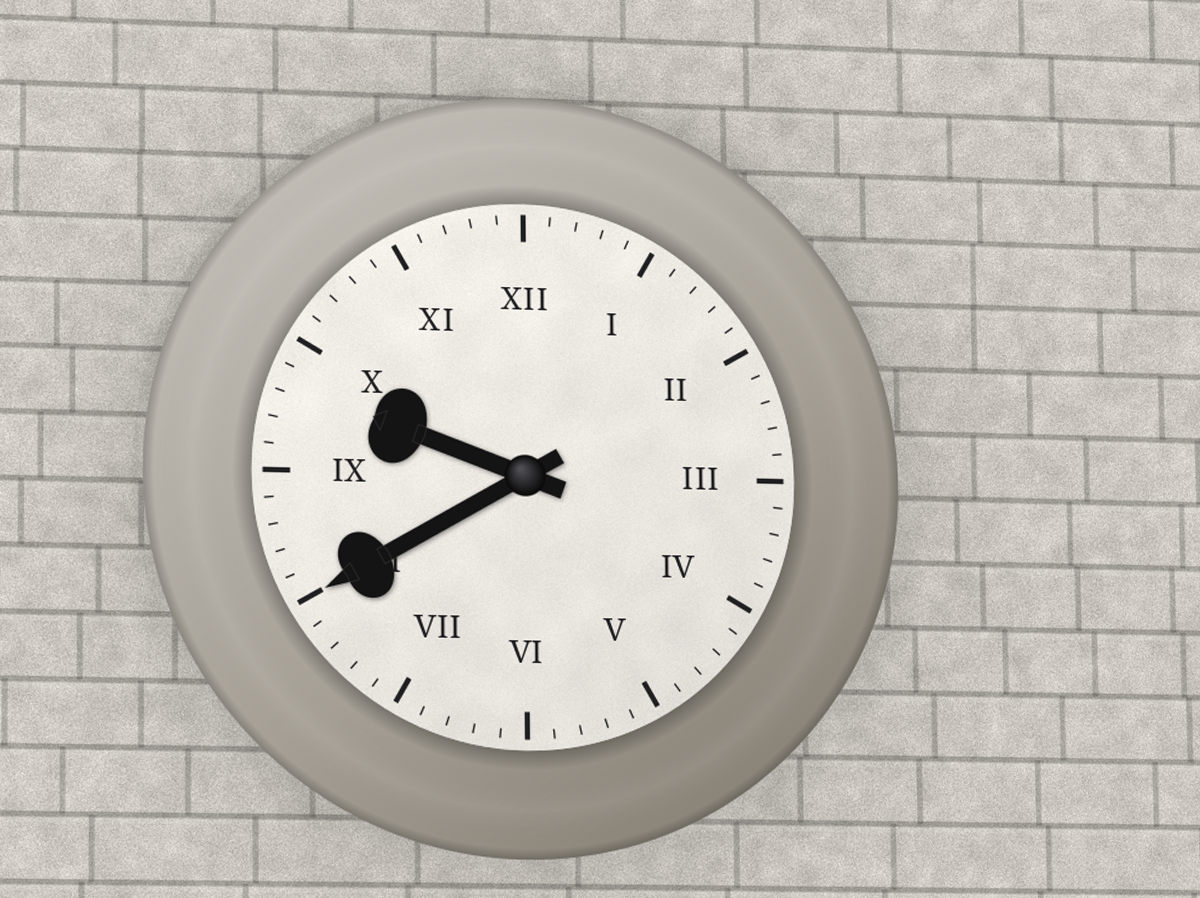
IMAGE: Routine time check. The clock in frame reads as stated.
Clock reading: 9:40
